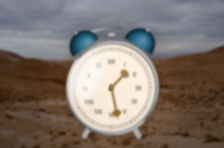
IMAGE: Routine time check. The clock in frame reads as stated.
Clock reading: 1:28
